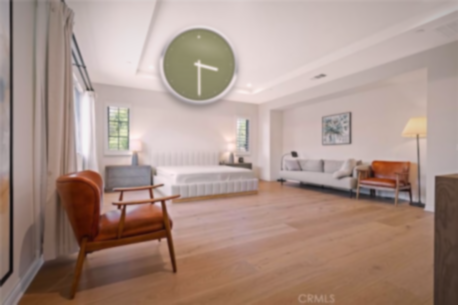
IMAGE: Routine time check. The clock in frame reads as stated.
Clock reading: 3:30
